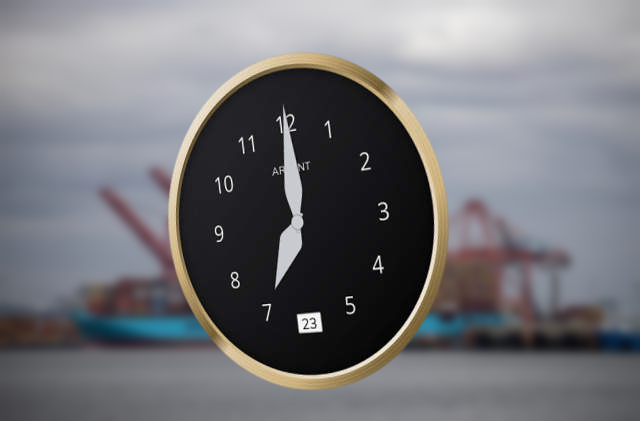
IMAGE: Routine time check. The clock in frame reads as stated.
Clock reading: 7:00
